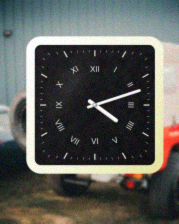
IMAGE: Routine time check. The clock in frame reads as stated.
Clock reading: 4:12
